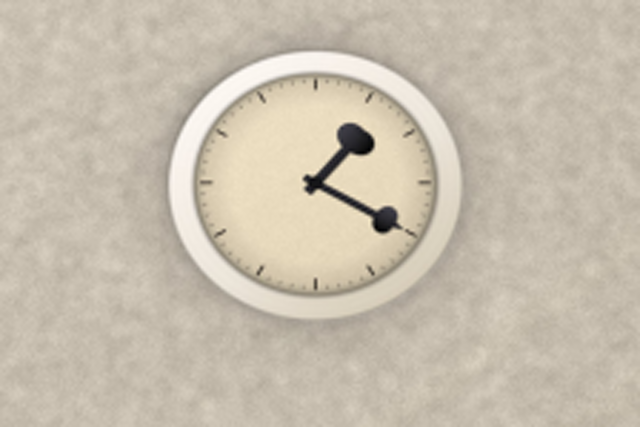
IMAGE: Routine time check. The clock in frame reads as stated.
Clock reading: 1:20
